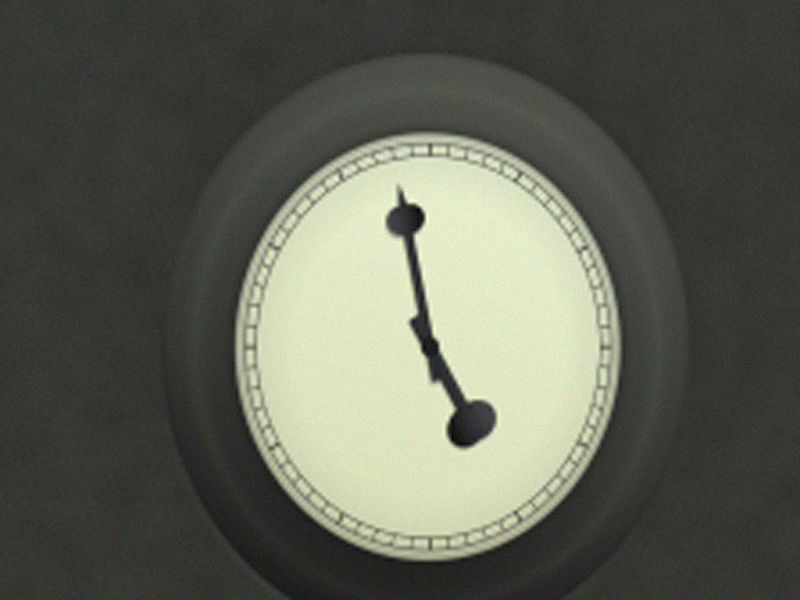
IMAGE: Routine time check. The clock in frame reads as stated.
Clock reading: 4:58
